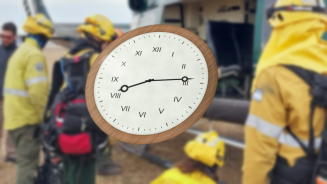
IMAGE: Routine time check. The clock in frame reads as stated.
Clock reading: 8:14
